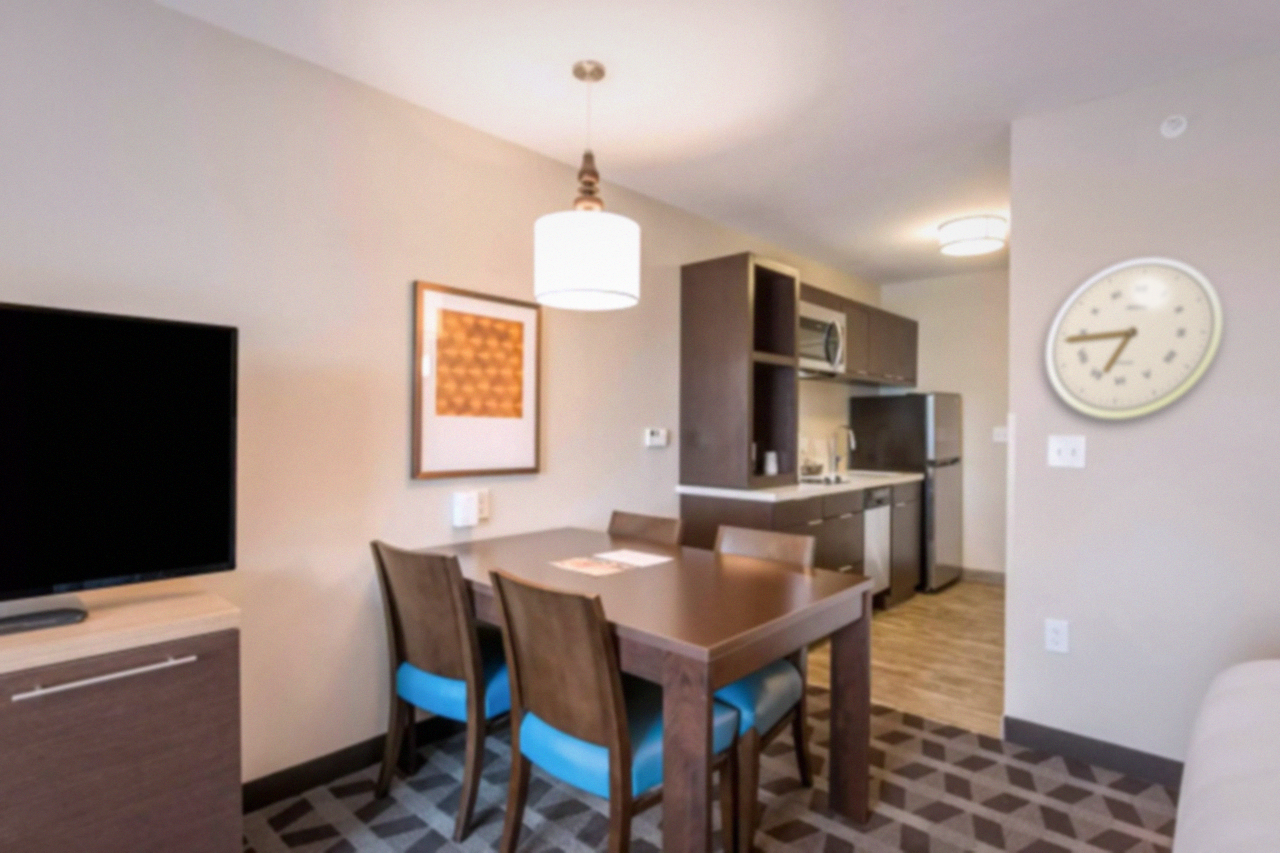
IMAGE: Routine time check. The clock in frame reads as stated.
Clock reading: 6:44
